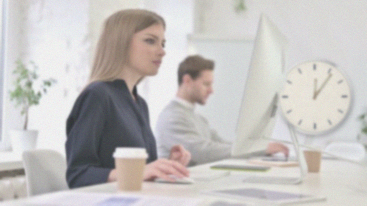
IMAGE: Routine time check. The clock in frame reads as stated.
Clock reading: 12:06
